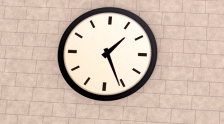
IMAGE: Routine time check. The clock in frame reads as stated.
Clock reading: 1:26
